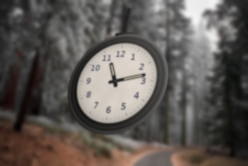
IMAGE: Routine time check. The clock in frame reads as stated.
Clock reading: 11:13
